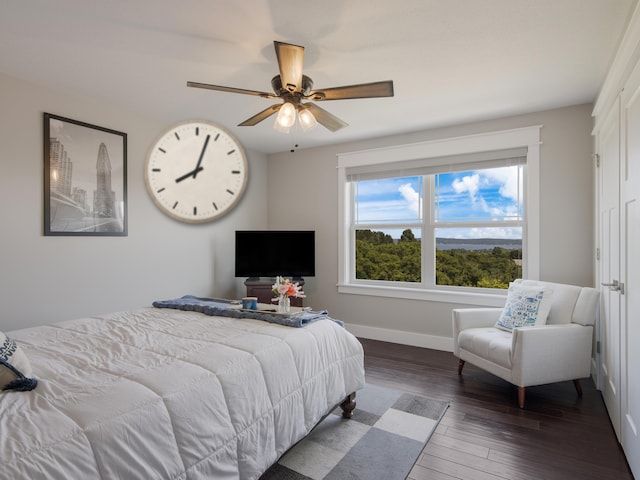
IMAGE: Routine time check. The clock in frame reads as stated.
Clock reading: 8:03
